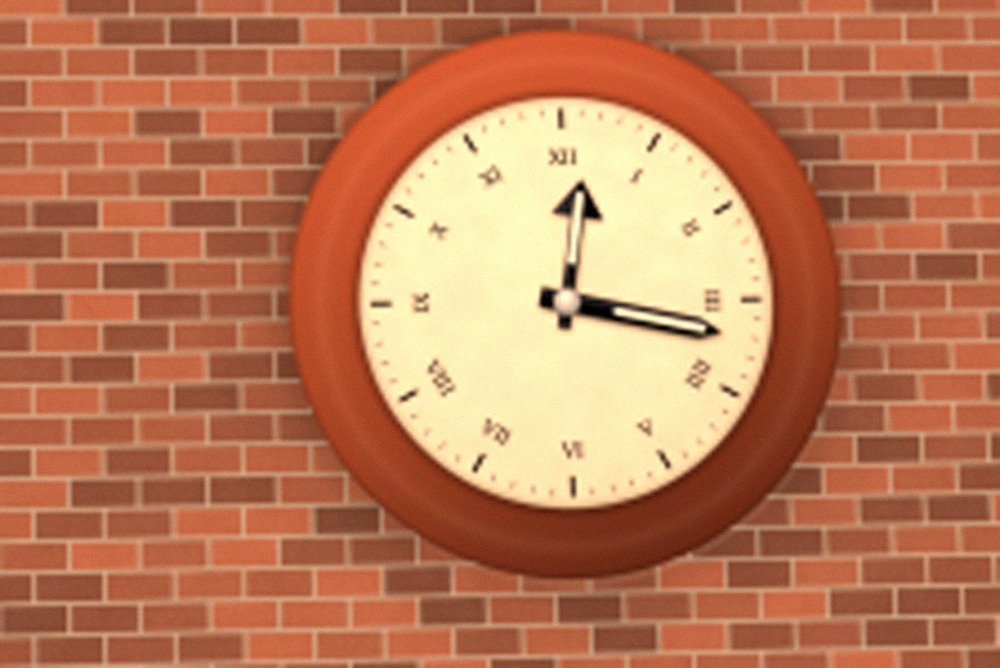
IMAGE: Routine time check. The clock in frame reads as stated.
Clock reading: 12:17
